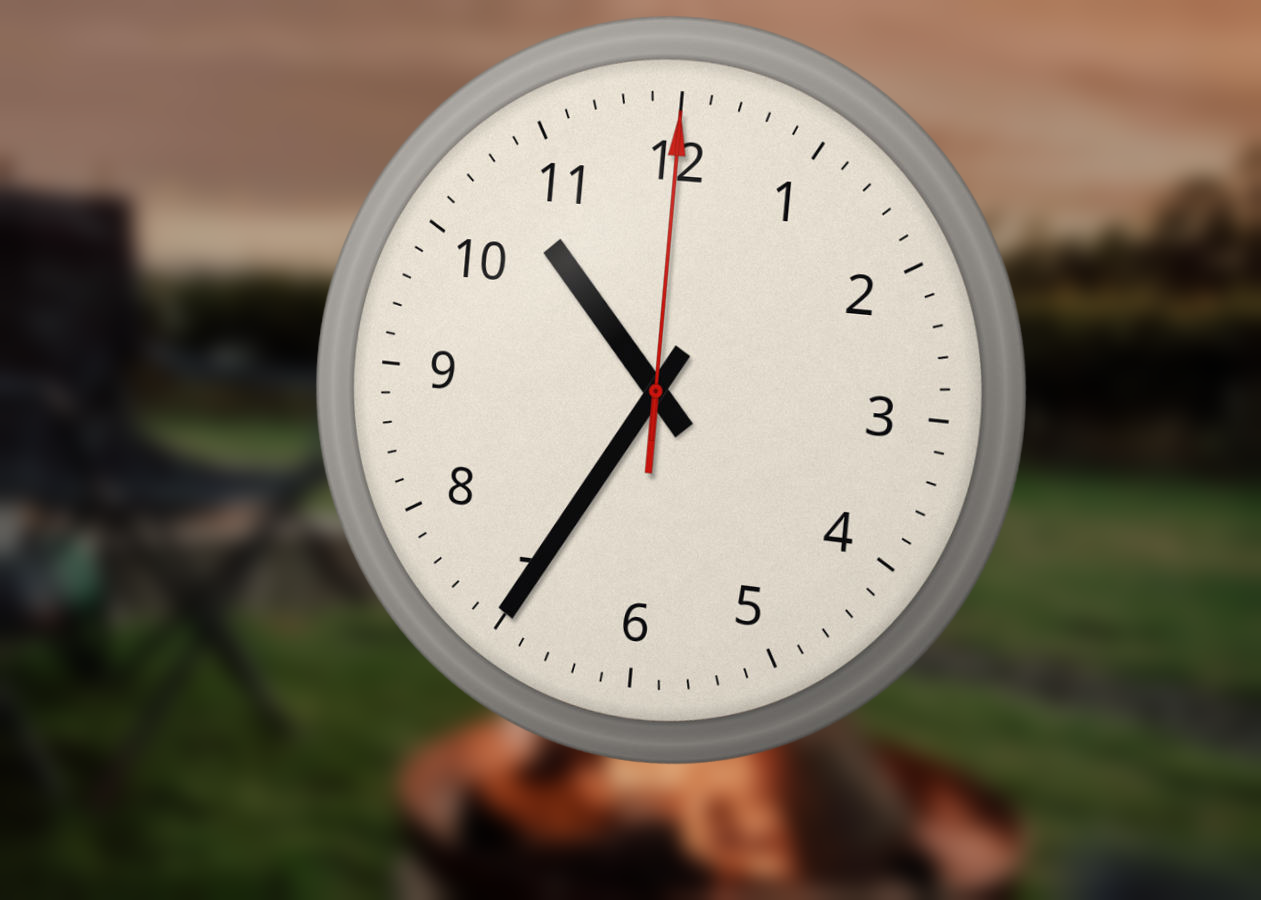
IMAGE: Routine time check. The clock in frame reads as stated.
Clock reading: 10:35:00
